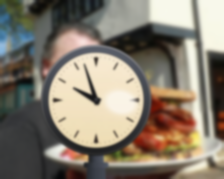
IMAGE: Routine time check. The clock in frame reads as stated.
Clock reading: 9:57
